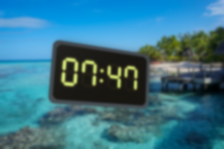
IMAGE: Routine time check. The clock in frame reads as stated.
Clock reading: 7:47
